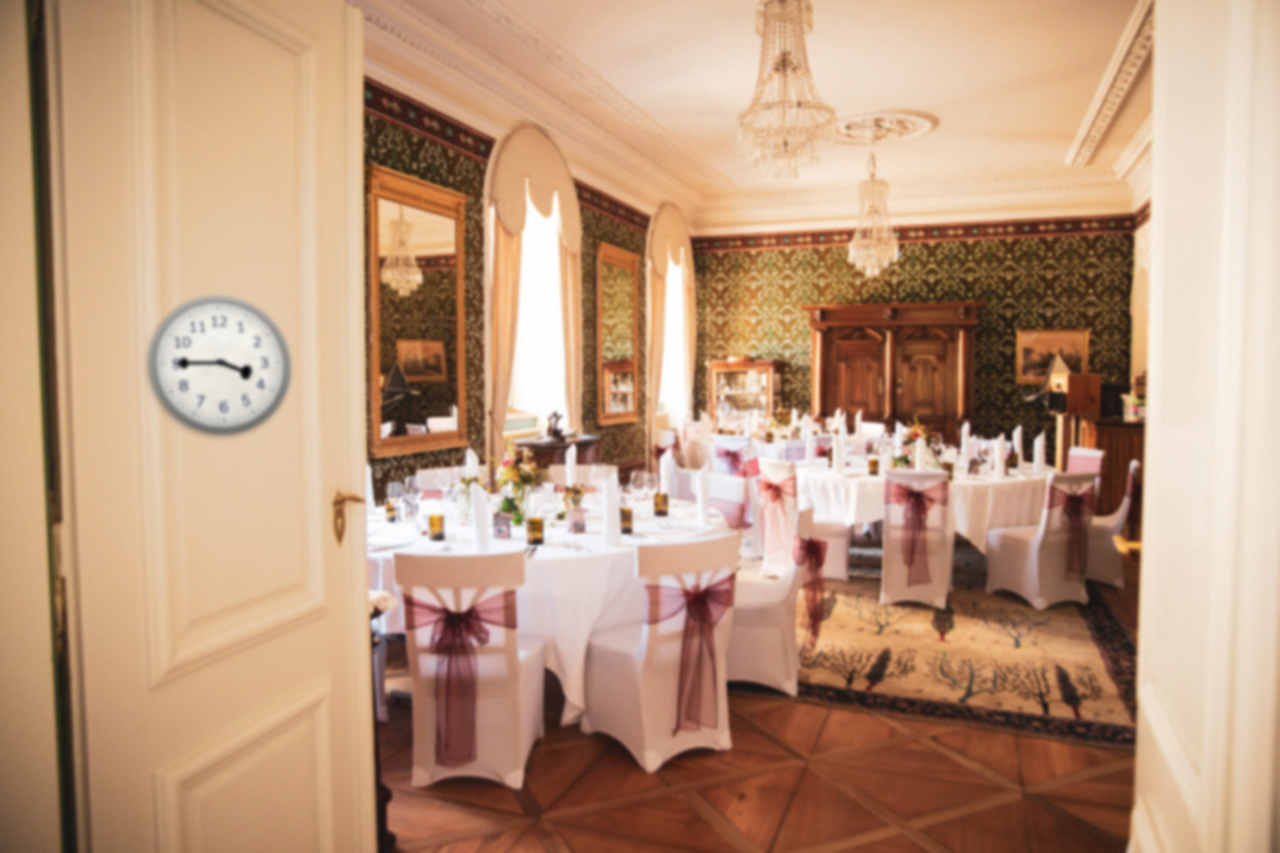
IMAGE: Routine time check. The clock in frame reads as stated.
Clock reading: 3:45
